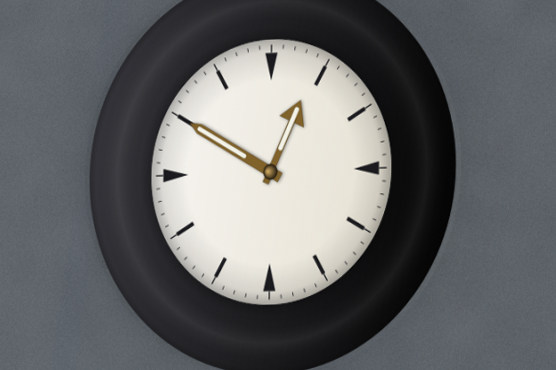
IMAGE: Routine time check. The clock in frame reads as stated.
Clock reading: 12:50
